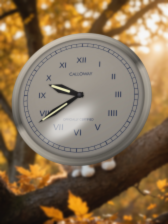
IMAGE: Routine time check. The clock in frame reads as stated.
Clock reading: 9:39
